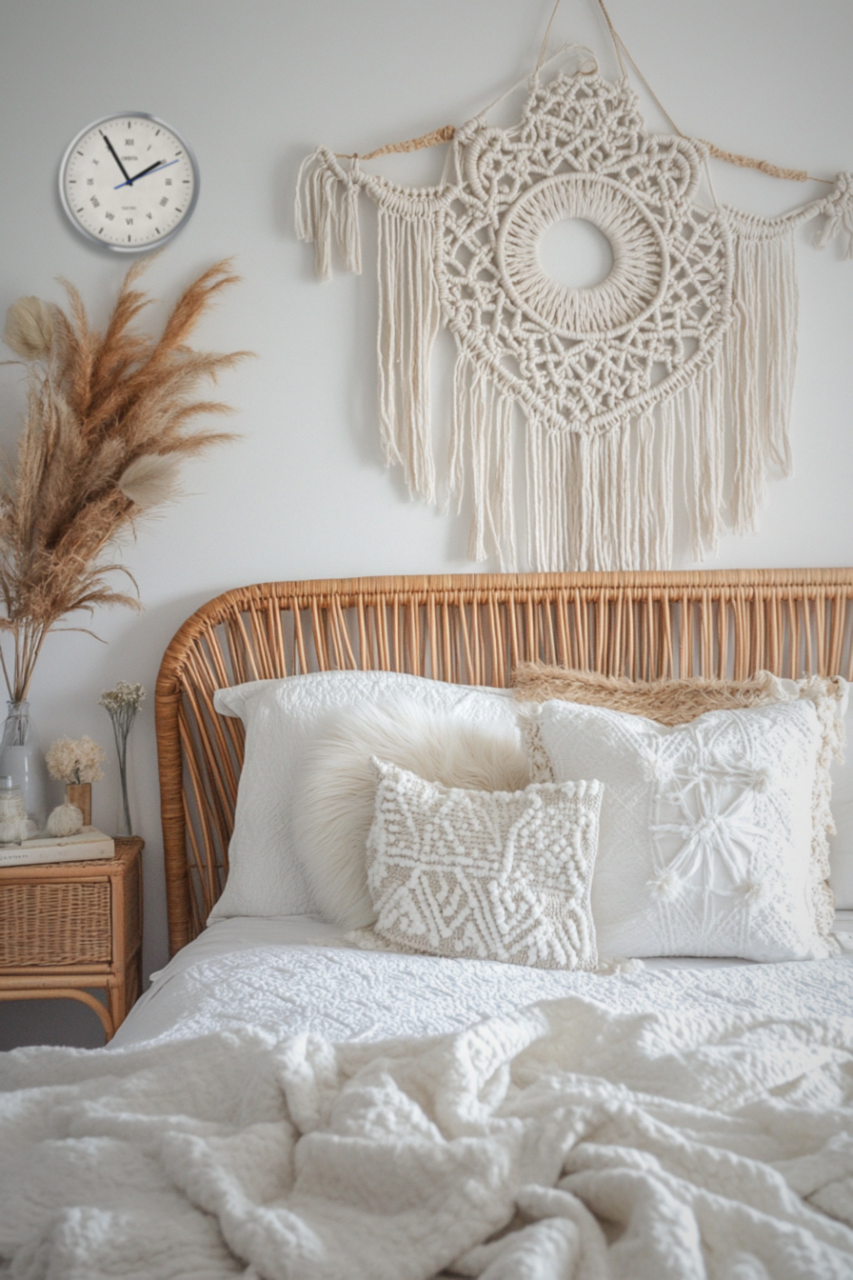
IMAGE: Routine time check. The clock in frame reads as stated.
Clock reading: 1:55:11
